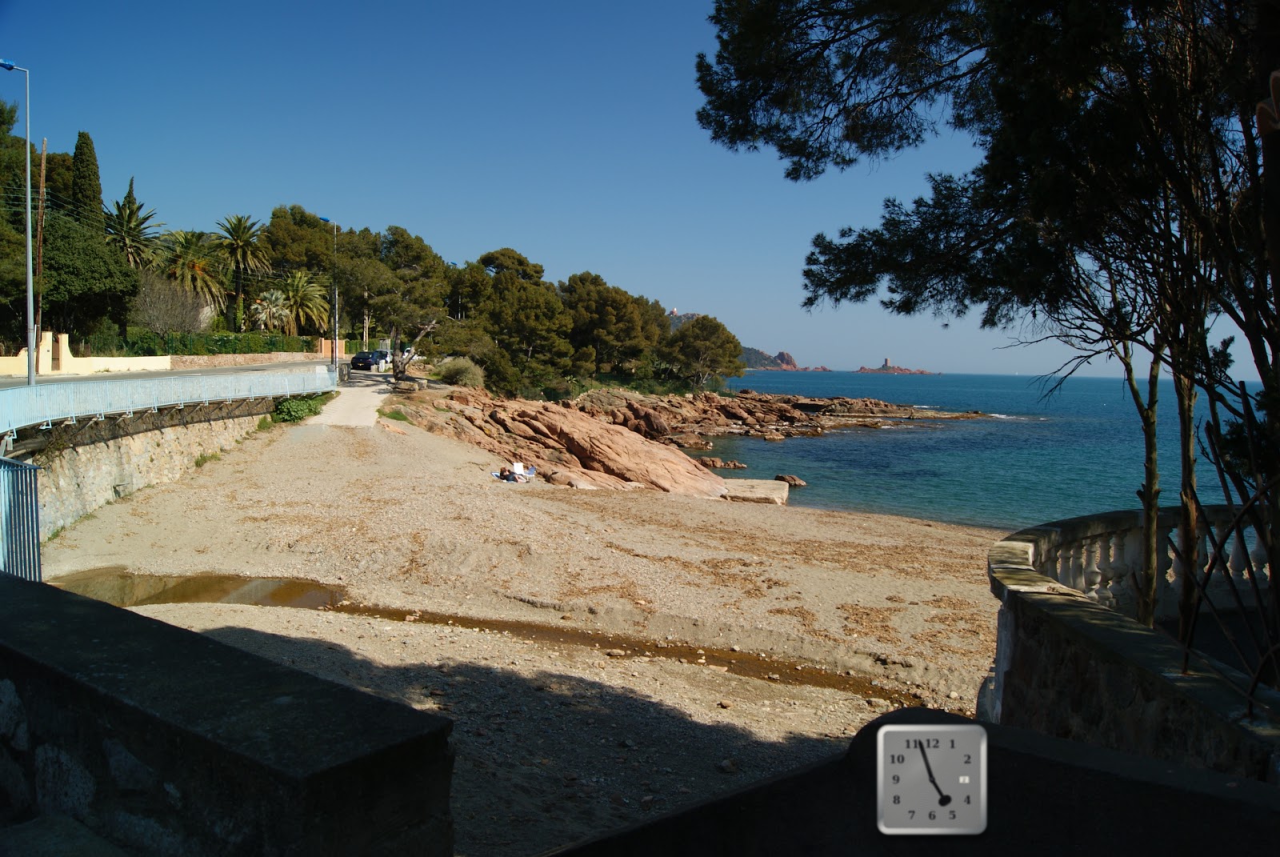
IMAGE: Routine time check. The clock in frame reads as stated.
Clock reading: 4:57
